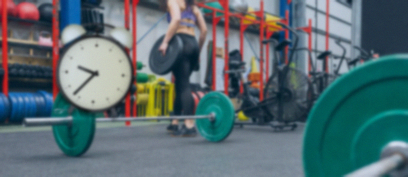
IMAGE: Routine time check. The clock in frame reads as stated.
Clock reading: 9:37
